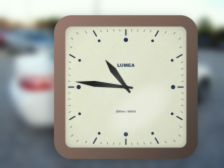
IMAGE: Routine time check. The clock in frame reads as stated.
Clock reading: 10:46
